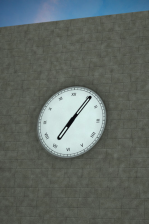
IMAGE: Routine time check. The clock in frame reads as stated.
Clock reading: 7:06
